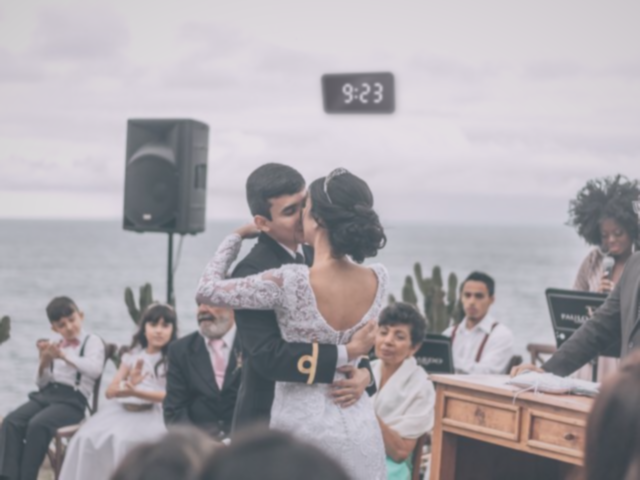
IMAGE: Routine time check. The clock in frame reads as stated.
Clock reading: 9:23
